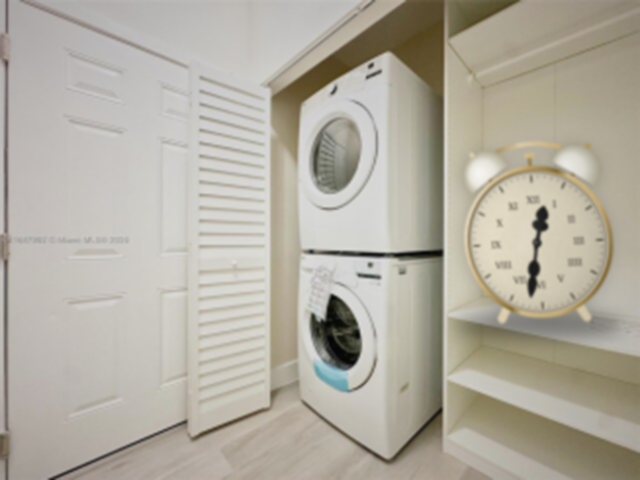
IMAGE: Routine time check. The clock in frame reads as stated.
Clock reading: 12:32
